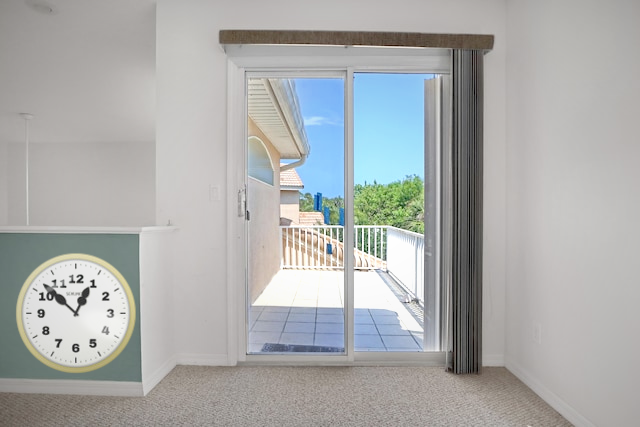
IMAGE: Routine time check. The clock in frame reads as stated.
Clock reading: 12:52
